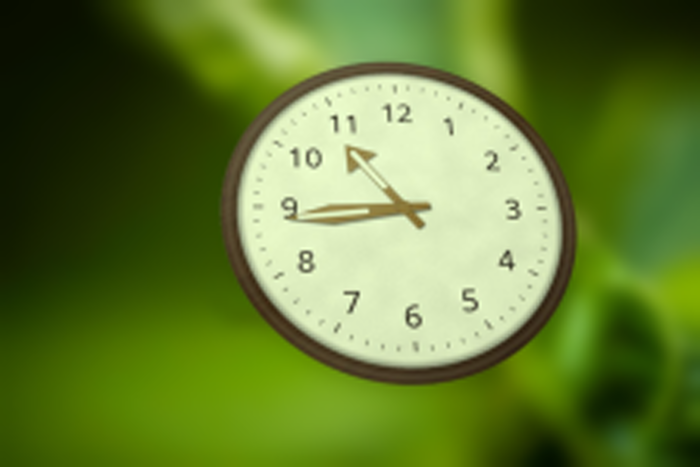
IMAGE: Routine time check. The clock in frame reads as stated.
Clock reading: 10:44
